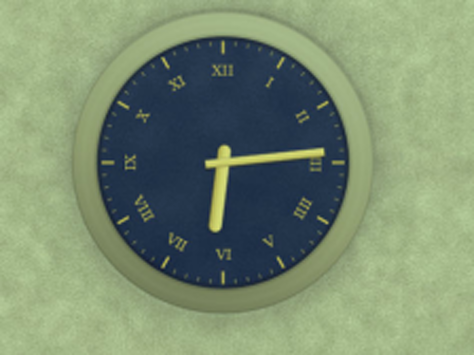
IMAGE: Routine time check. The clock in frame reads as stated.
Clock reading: 6:14
